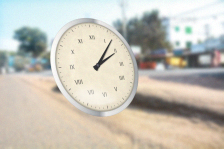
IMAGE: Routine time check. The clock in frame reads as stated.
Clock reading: 2:07
